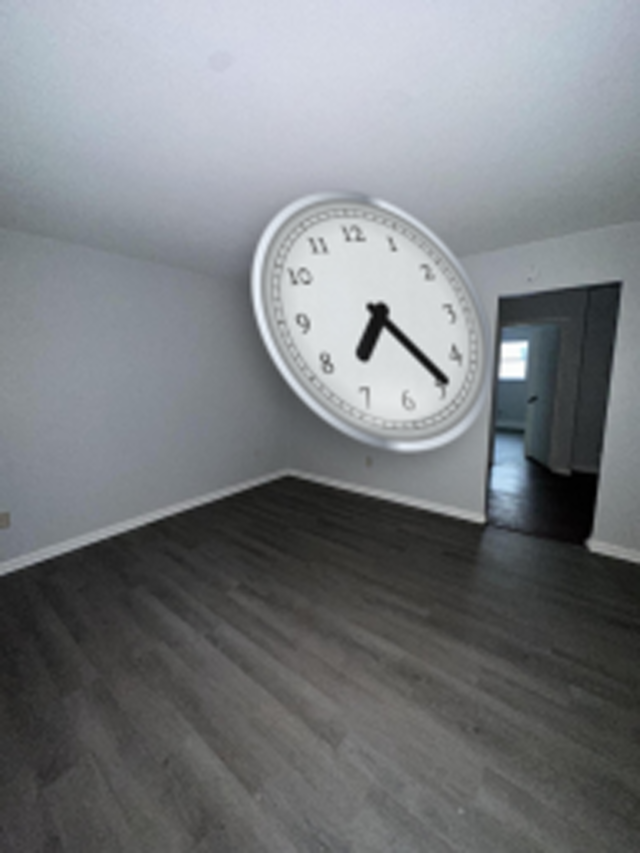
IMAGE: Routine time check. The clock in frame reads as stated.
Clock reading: 7:24
